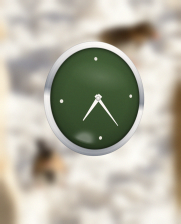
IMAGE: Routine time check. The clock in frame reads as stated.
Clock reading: 7:24
